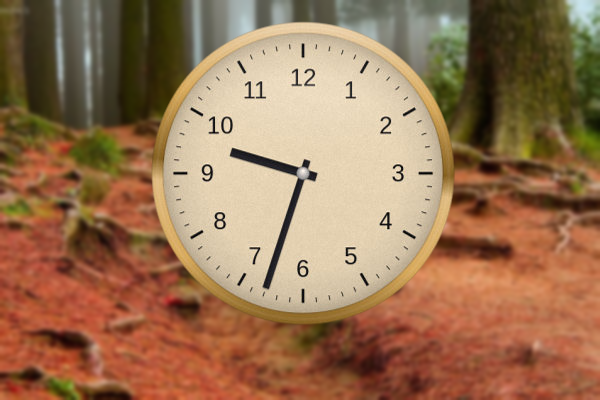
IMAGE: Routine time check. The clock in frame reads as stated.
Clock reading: 9:33
